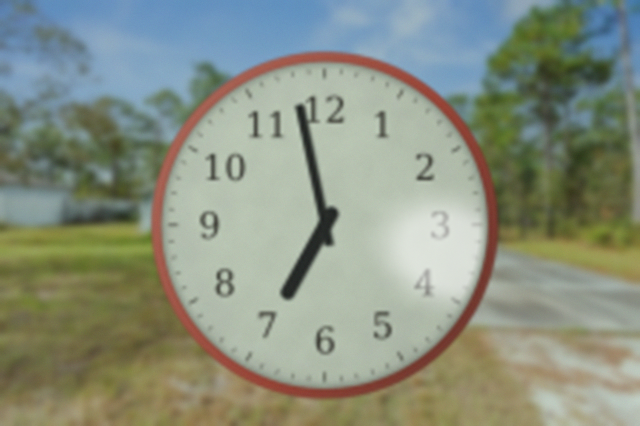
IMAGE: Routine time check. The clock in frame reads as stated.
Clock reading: 6:58
